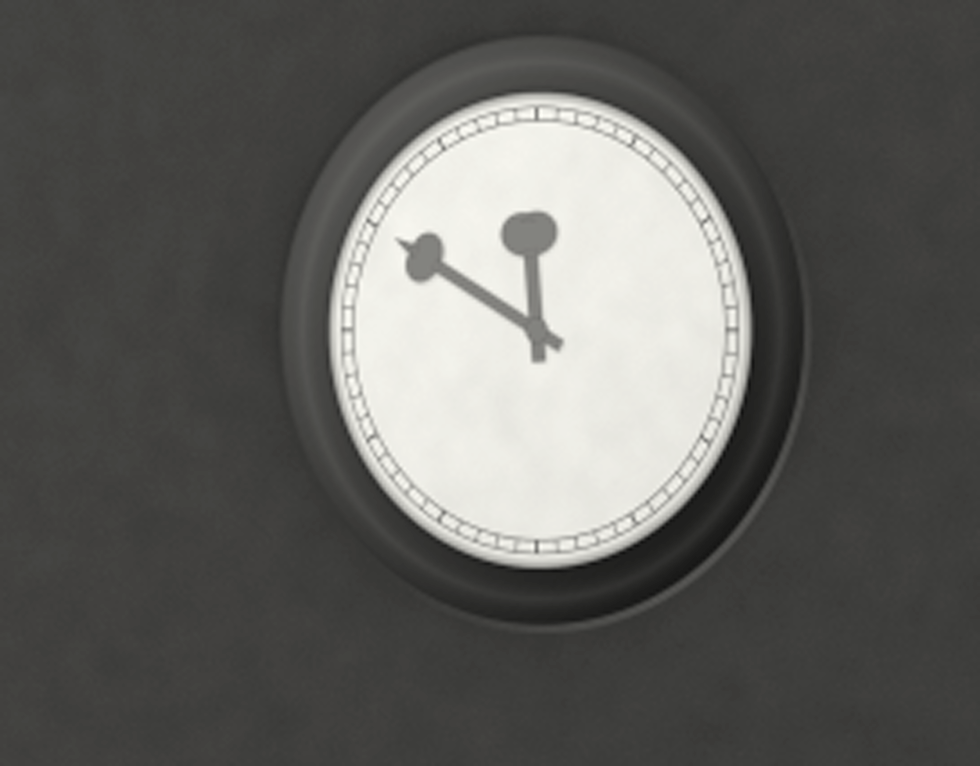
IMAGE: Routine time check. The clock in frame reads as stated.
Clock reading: 11:50
